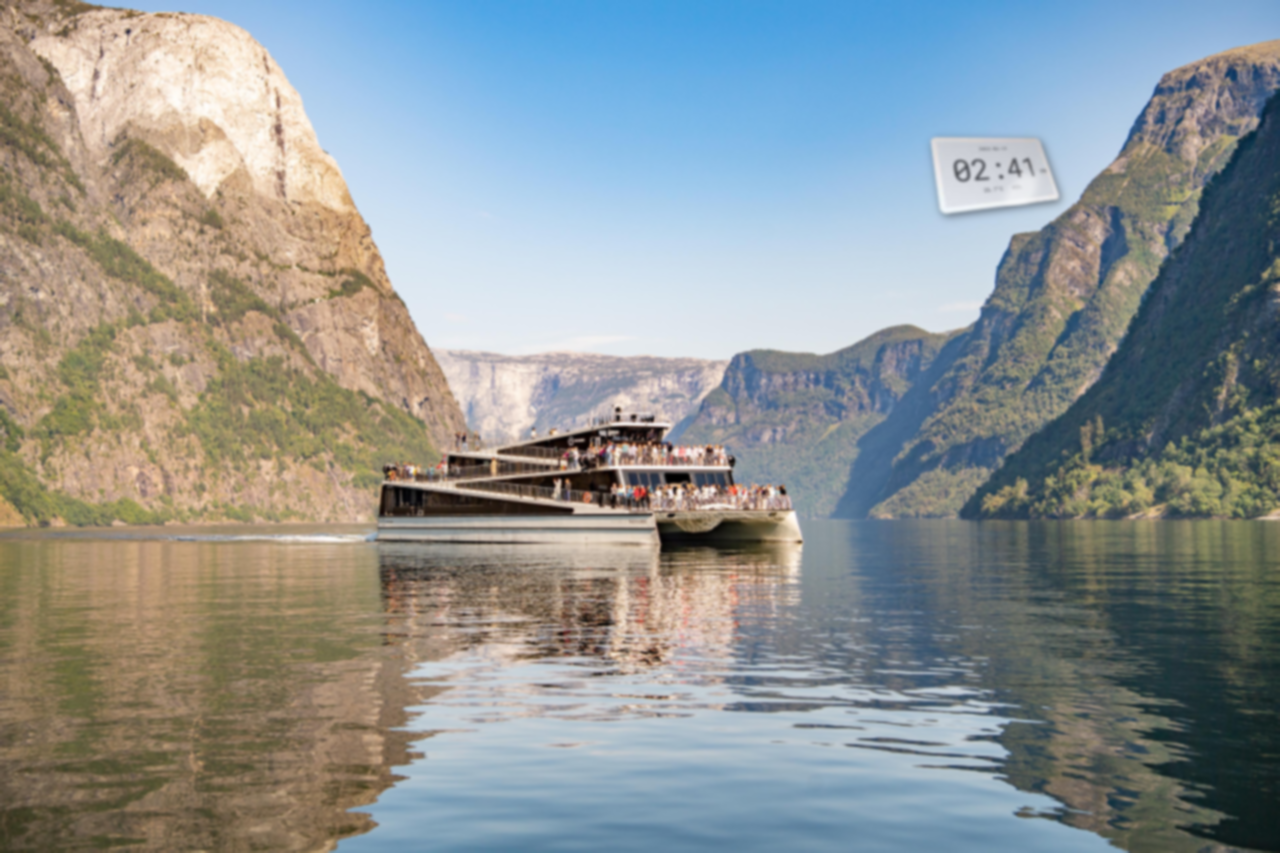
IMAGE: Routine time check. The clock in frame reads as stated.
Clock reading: 2:41
